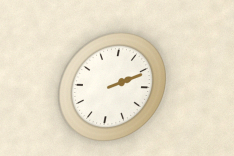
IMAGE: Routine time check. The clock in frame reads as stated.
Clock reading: 2:11
